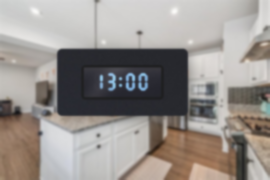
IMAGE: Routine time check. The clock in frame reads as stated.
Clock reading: 13:00
